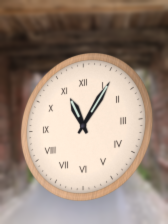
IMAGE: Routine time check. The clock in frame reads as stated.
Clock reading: 11:06
